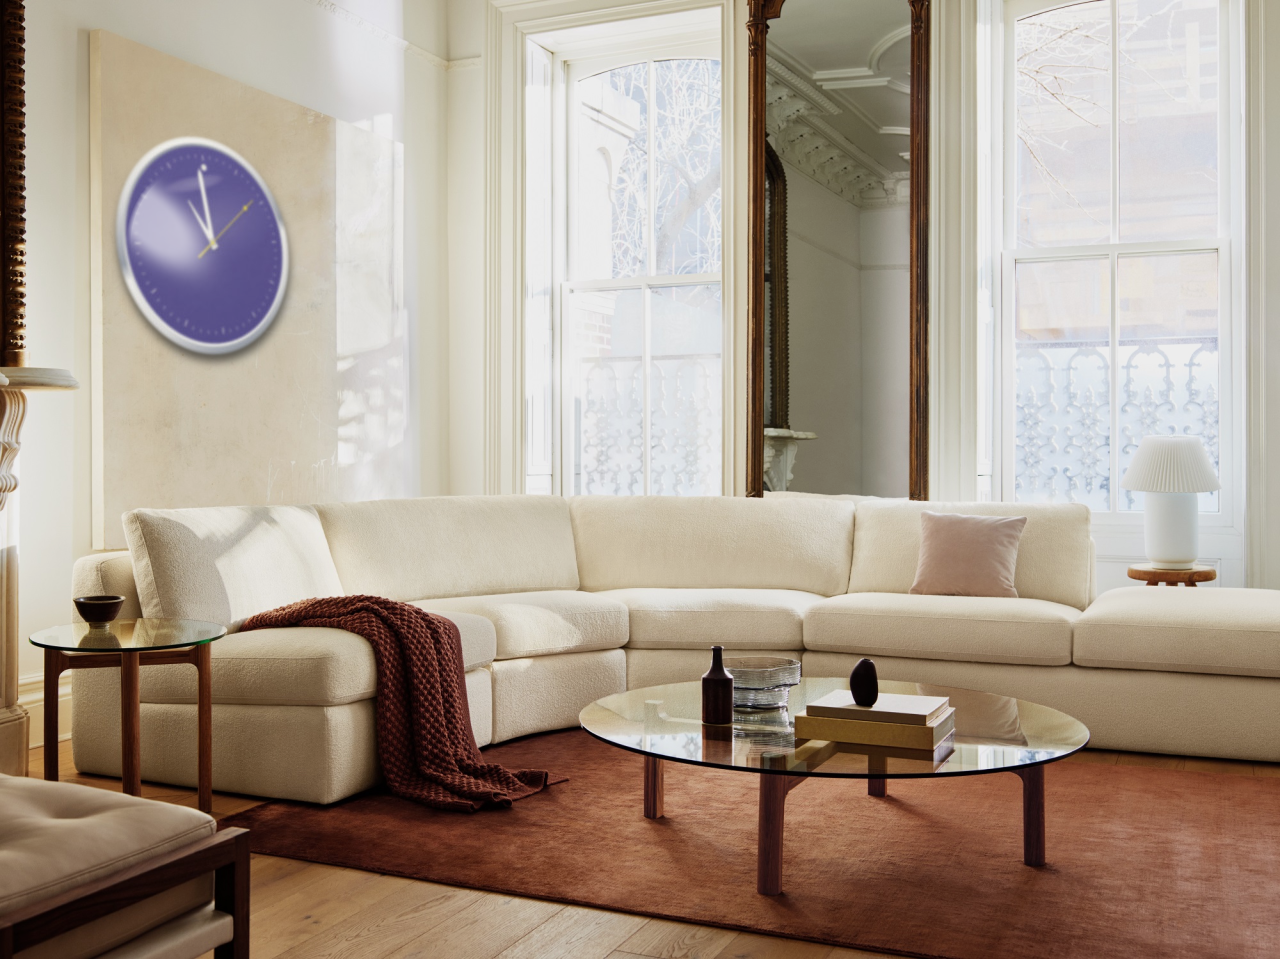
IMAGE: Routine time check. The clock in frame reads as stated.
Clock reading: 10:59:09
